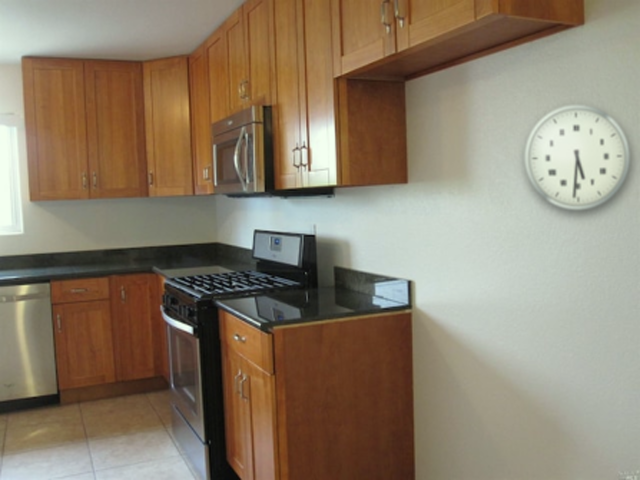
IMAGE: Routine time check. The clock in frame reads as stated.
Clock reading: 5:31
